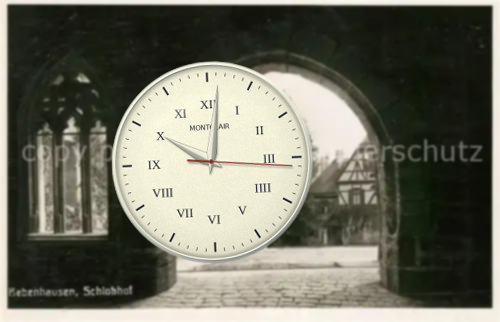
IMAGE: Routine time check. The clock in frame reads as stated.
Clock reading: 10:01:16
